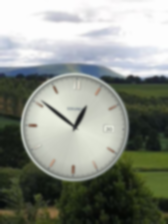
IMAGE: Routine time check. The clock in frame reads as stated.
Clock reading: 12:51
